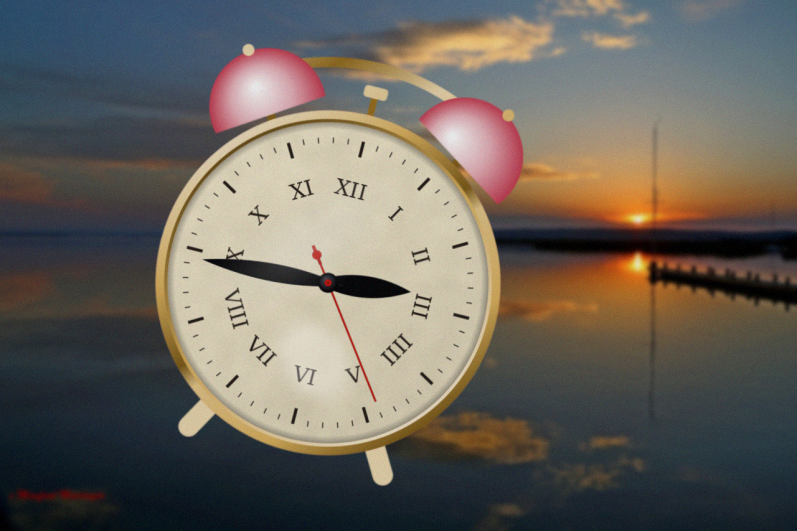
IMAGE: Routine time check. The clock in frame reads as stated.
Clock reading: 2:44:24
